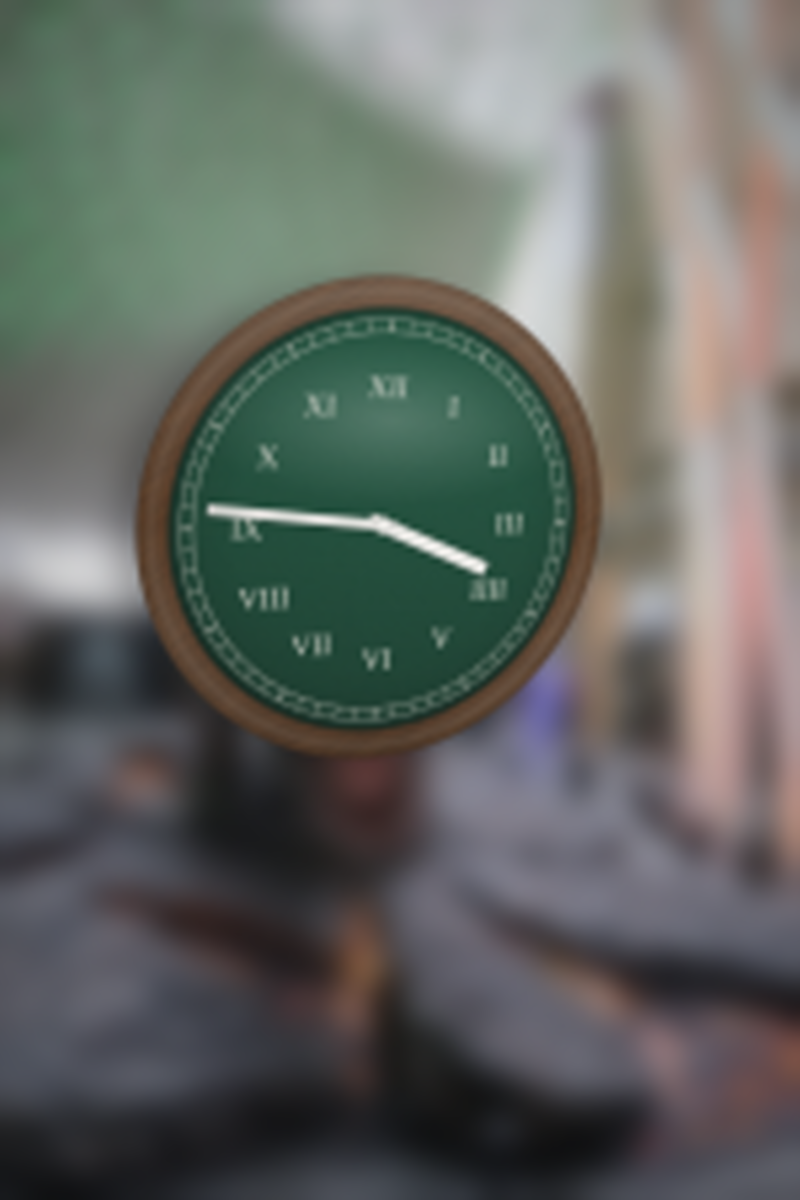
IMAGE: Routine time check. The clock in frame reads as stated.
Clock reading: 3:46
